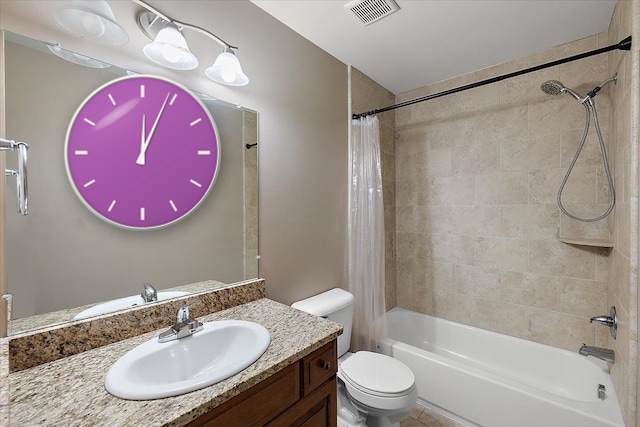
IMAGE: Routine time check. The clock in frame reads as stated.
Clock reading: 12:04
